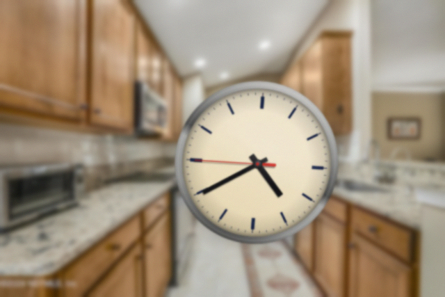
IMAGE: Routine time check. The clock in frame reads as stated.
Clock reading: 4:39:45
